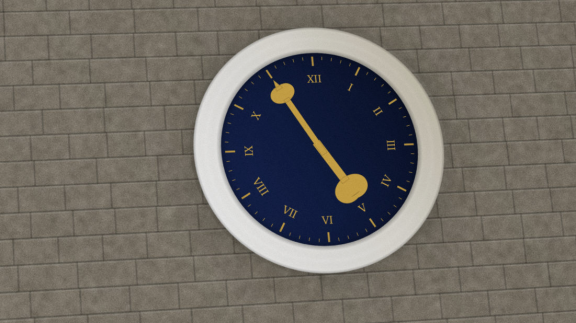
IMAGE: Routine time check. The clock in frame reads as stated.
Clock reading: 4:55
